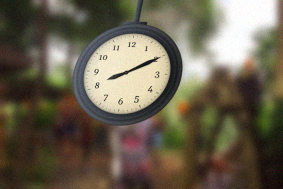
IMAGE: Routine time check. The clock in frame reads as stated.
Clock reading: 8:10
